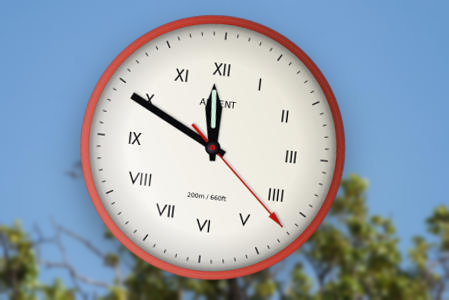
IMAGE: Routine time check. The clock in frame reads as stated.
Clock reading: 11:49:22
